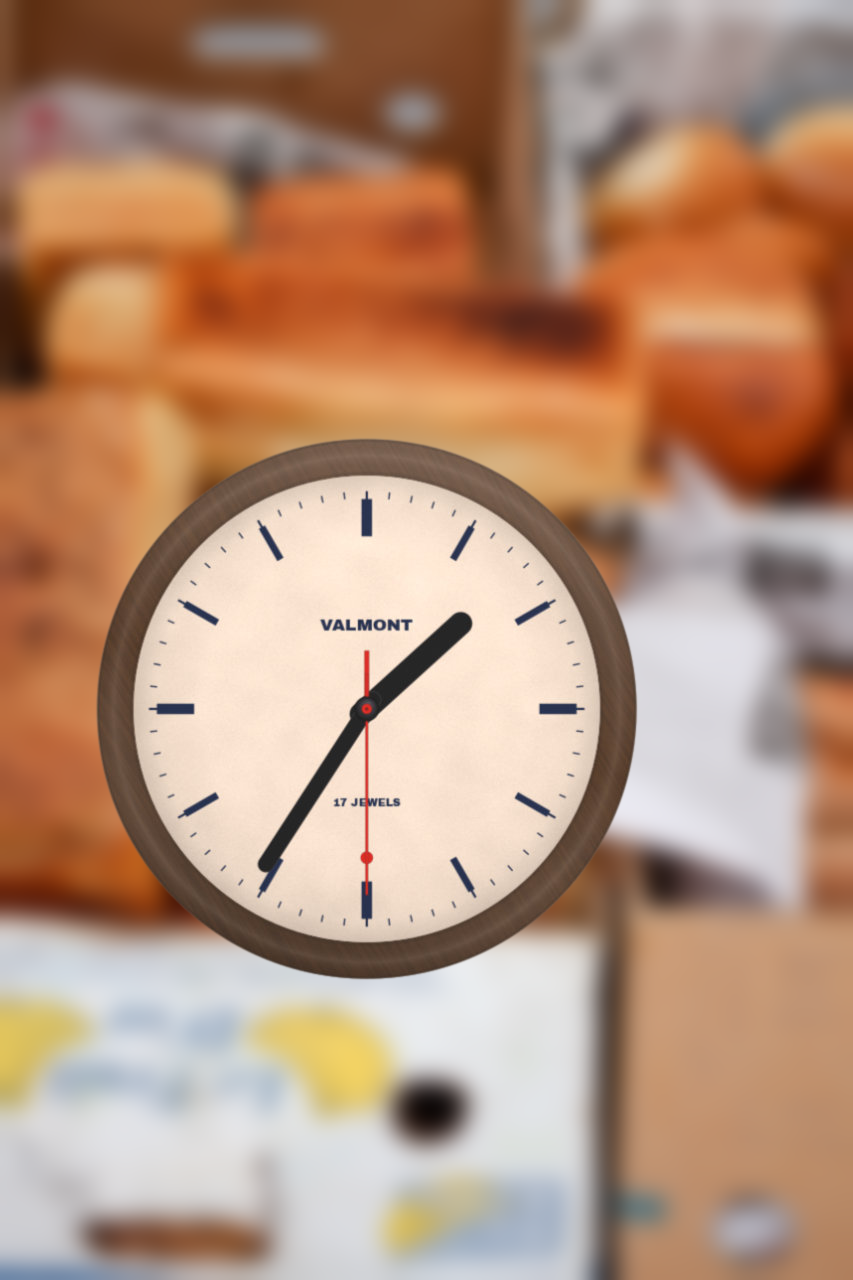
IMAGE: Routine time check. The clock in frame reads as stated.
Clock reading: 1:35:30
